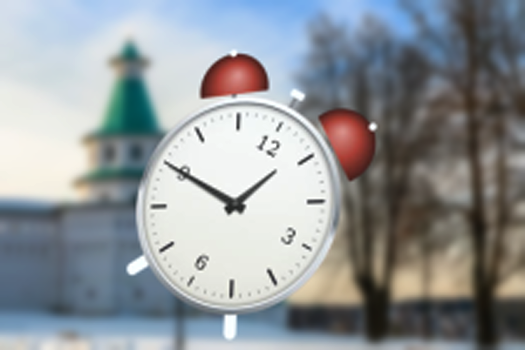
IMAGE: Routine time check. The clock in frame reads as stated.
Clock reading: 12:45
